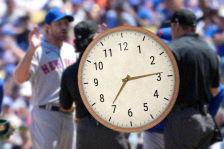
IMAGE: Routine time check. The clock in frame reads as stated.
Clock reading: 7:14
